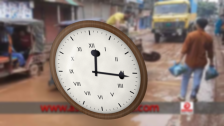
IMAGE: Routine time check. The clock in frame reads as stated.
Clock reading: 12:16
